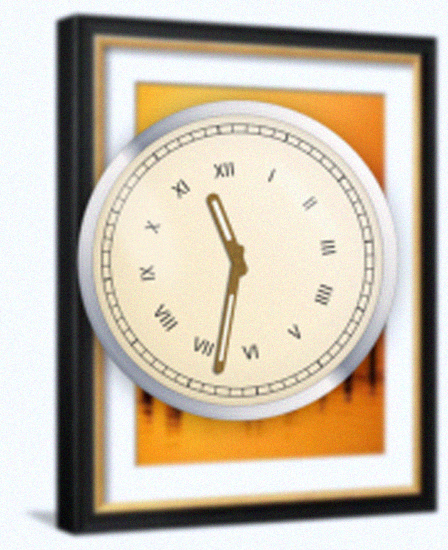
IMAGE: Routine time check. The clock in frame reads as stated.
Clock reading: 11:33
